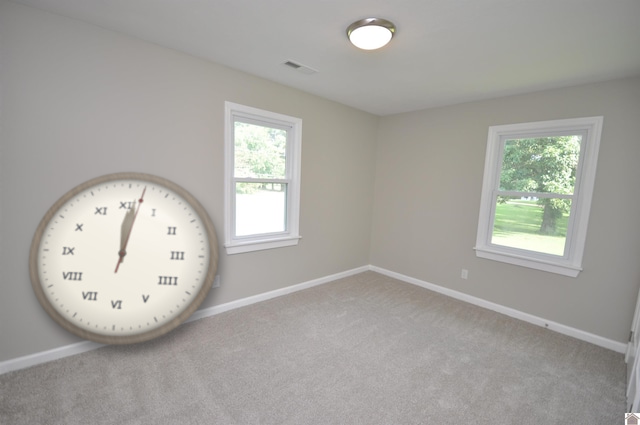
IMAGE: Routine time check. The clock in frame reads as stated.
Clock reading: 12:01:02
